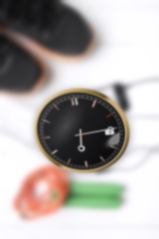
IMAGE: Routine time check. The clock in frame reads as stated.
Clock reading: 6:14
